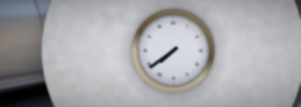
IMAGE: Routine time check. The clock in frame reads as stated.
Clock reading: 7:39
